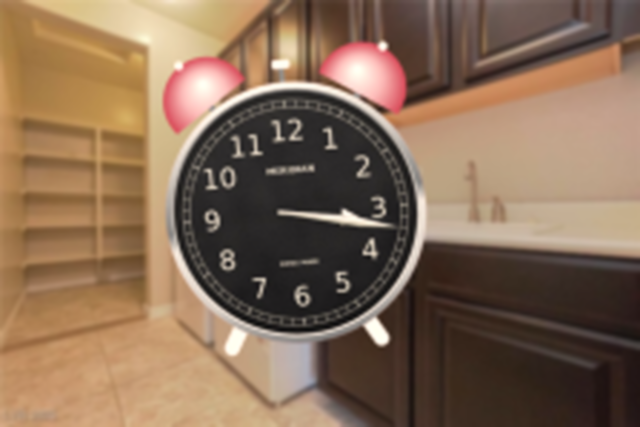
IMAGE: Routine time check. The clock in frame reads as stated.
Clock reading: 3:17
